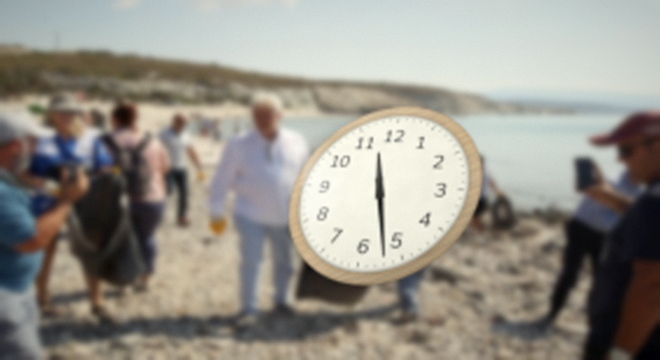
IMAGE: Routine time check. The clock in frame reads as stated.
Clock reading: 11:27
